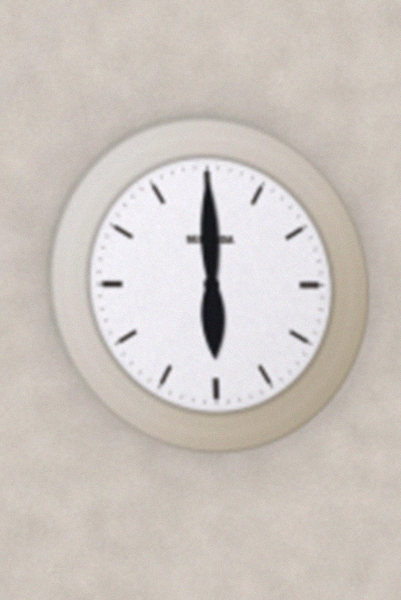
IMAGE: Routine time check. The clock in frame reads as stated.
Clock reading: 6:00
